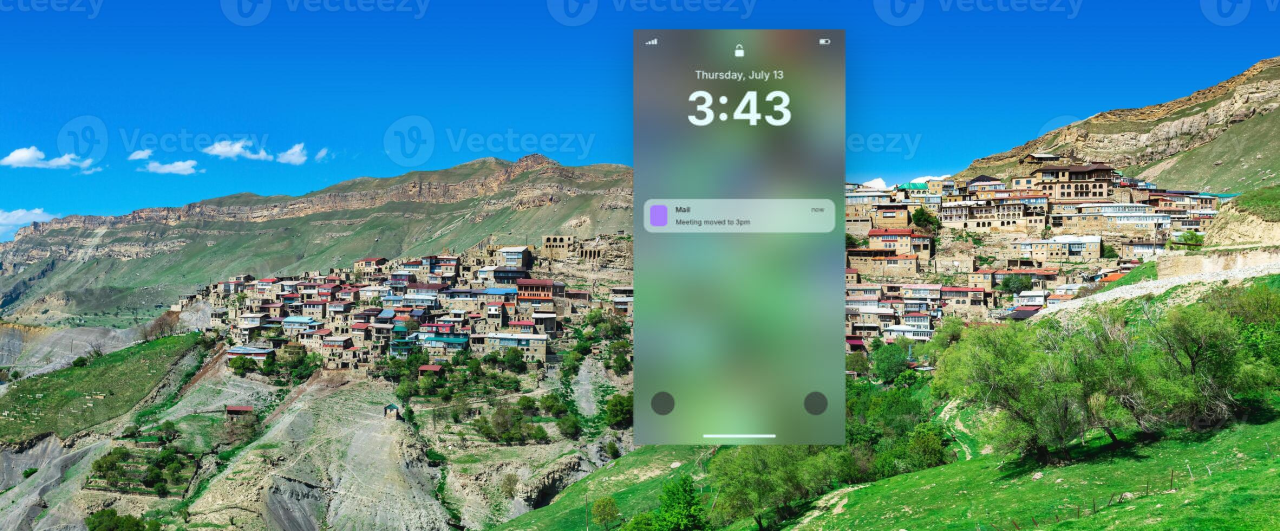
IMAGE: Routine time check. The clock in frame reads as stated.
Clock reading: 3:43
